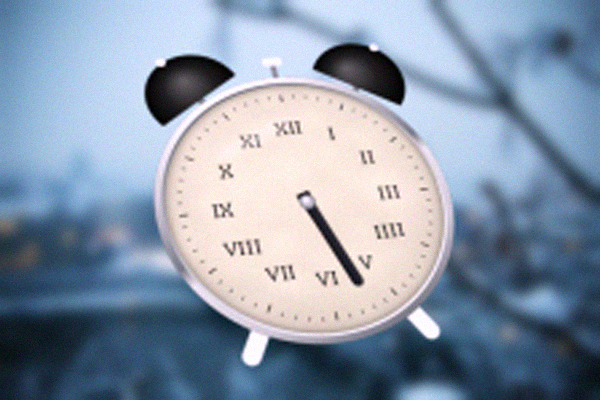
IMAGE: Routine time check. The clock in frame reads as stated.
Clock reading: 5:27
